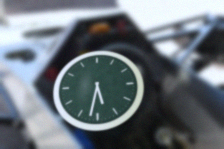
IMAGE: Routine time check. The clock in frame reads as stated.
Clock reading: 5:32
